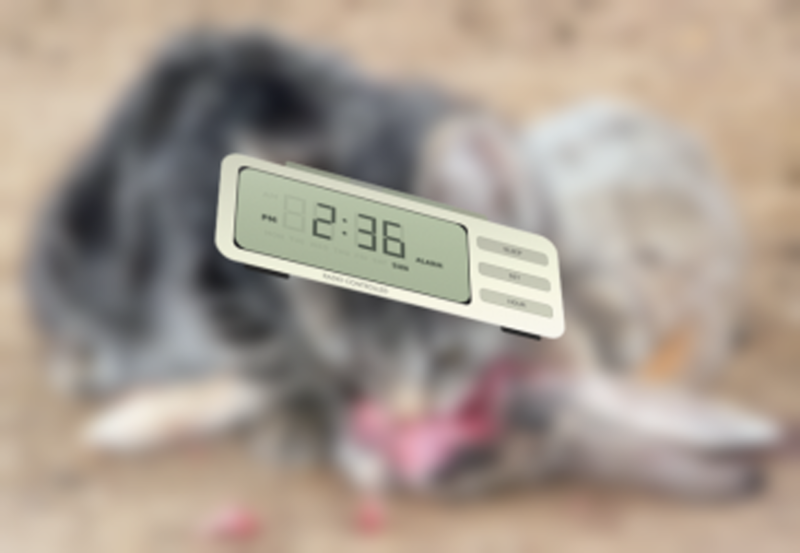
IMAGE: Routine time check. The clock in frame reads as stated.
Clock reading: 2:36
